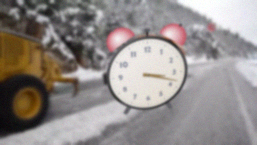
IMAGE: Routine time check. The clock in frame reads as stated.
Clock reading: 3:18
